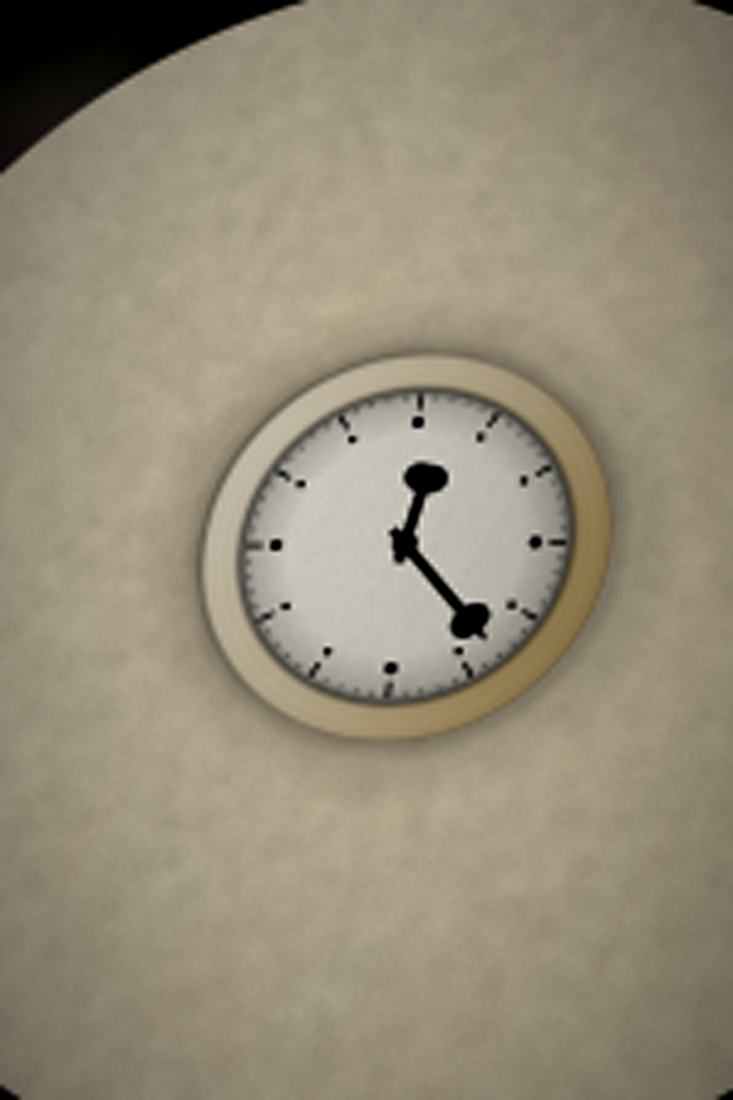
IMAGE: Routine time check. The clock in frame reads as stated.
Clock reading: 12:23
